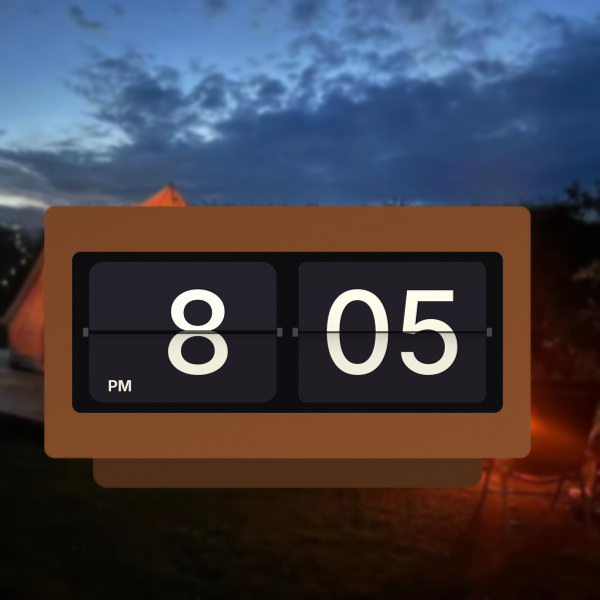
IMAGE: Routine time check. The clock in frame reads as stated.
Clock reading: 8:05
